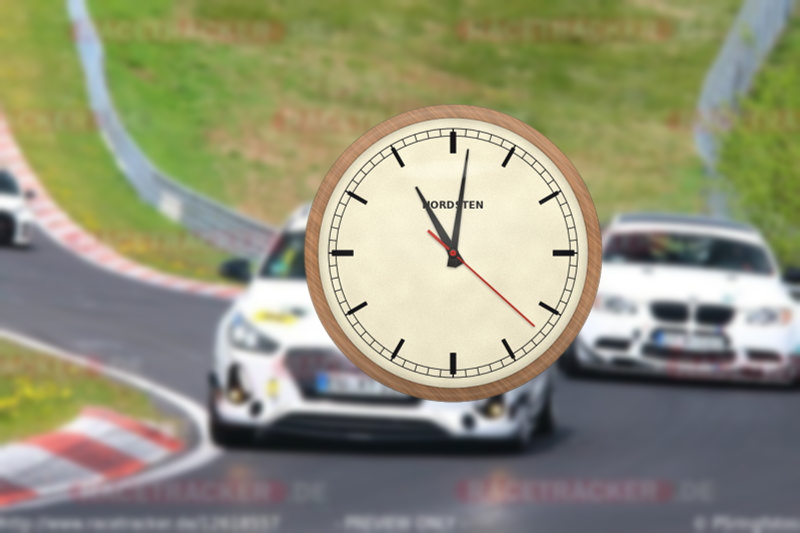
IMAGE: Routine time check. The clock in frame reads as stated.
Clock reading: 11:01:22
